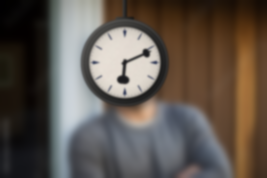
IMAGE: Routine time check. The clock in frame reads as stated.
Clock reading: 6:11
